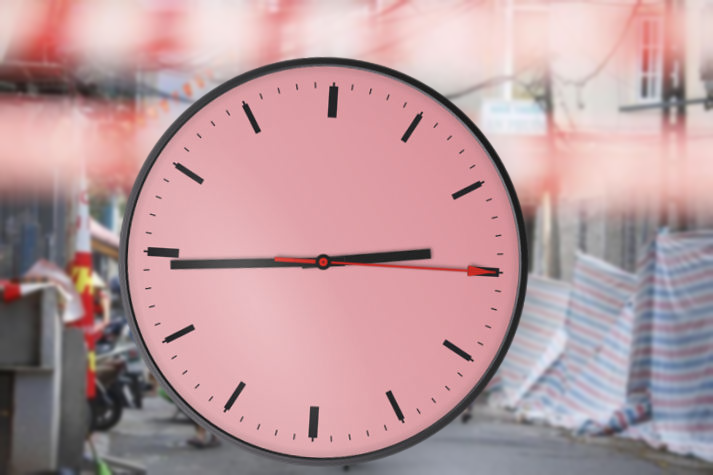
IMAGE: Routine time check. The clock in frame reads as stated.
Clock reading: 2:44:15
